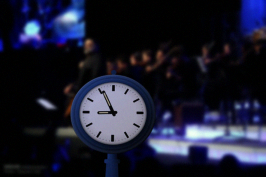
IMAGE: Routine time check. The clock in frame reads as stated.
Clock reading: 8:56
